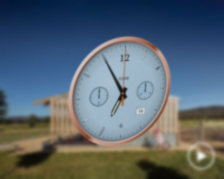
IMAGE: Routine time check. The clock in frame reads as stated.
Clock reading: 6:55
